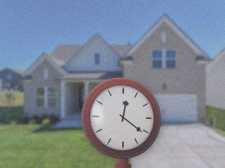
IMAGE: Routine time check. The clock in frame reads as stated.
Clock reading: 12:21
